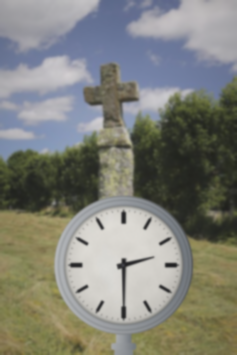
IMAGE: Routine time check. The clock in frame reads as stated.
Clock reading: 2:30
